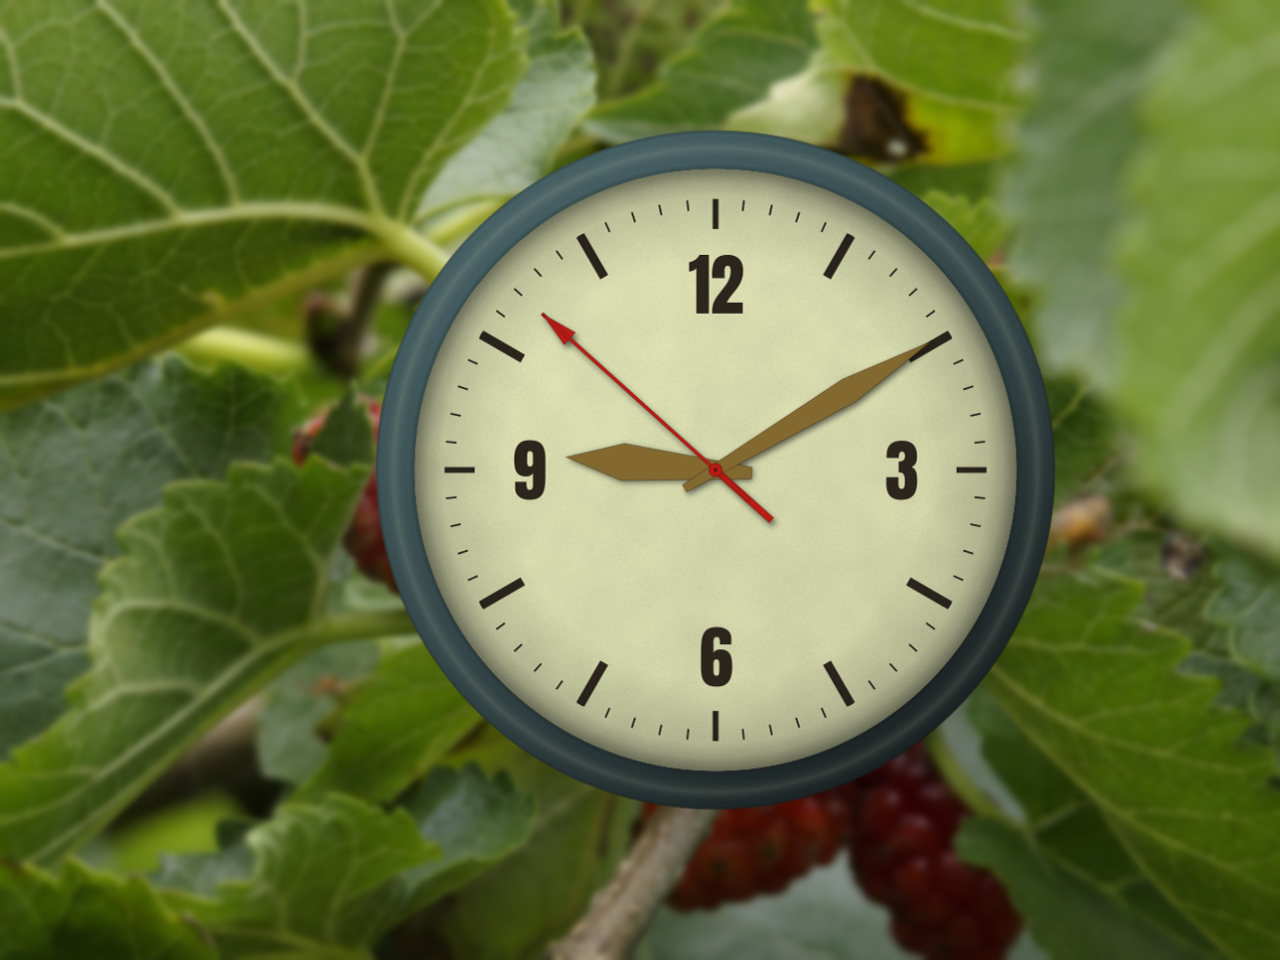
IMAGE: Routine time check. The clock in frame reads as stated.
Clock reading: 9:09:52
